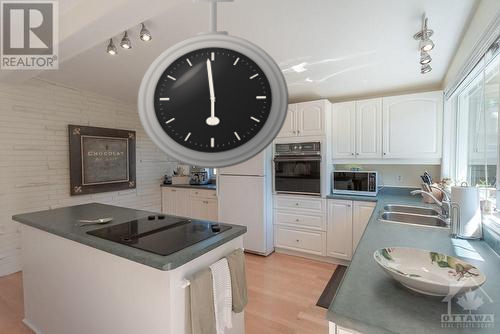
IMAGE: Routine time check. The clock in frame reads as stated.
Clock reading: 5:59
